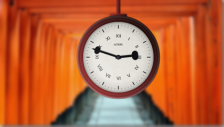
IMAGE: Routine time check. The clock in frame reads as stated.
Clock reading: 2:48
